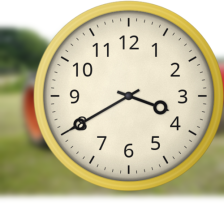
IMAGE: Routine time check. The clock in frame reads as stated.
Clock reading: 3:40
